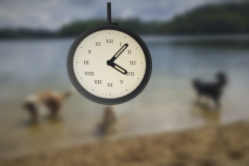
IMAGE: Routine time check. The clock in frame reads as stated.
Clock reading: 4:07
